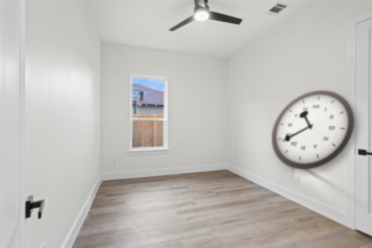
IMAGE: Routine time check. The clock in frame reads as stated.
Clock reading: 10:39
